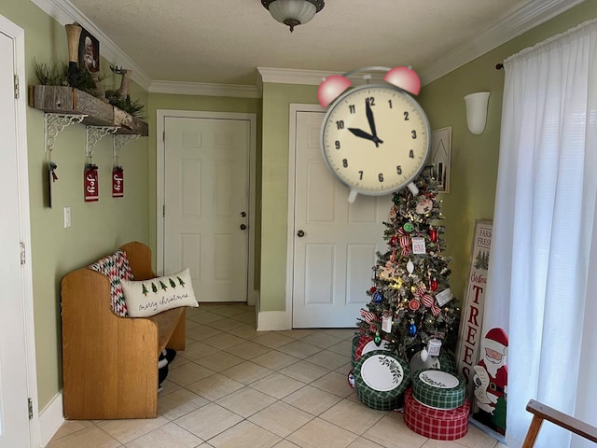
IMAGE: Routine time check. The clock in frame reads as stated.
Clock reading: 9:59
